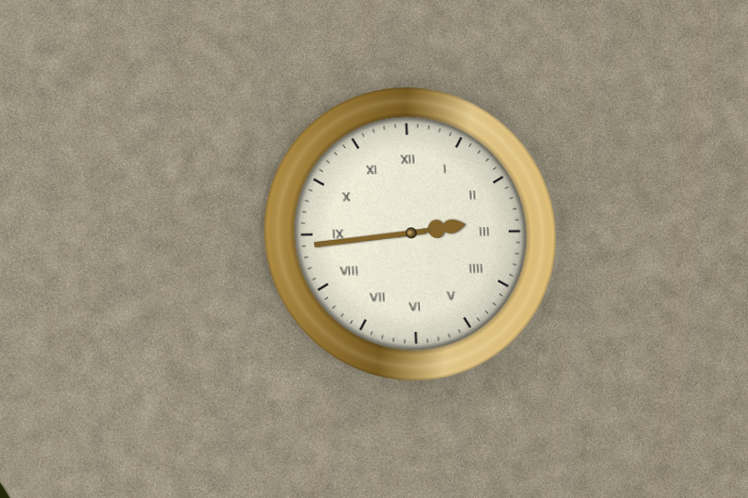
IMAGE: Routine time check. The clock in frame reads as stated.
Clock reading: 2:44
